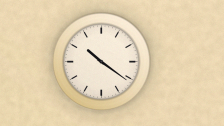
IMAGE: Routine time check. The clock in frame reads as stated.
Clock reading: 10:21
